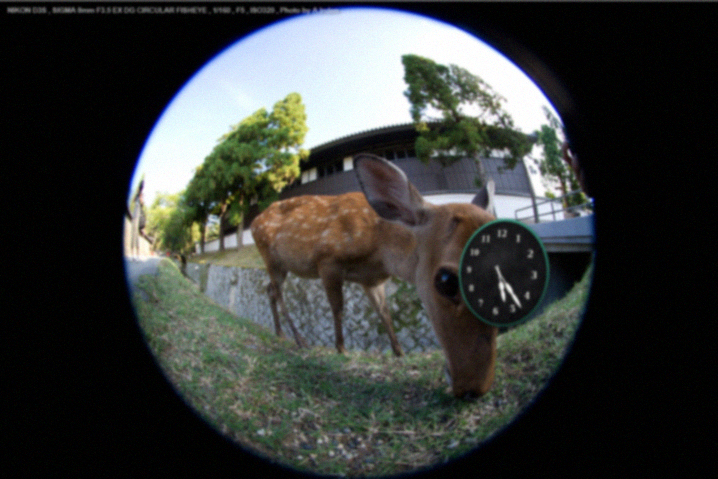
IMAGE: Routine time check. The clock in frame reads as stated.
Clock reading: 5:23
